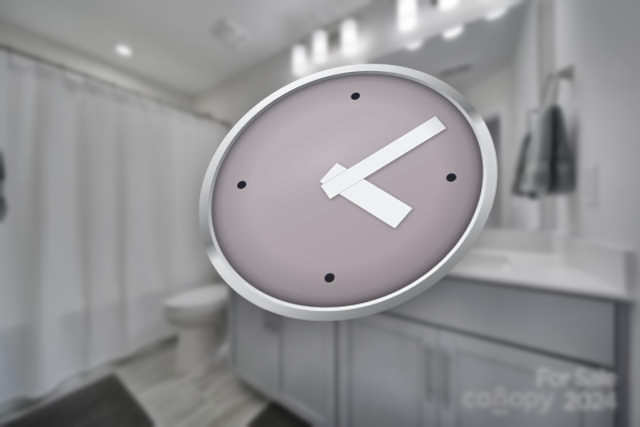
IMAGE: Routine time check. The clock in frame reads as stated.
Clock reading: 4:09
